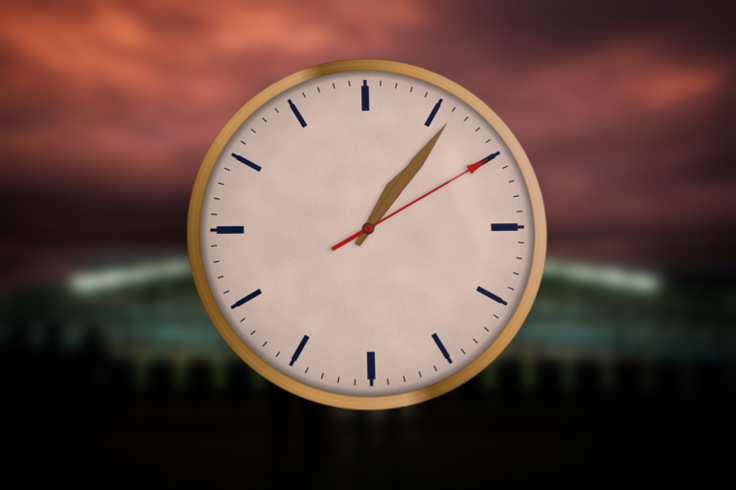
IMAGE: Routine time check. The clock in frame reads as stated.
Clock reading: 1:06:10
